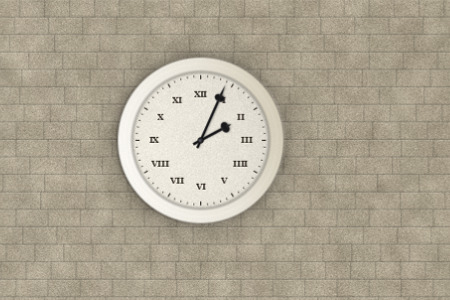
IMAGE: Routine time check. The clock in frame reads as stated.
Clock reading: 2:04
